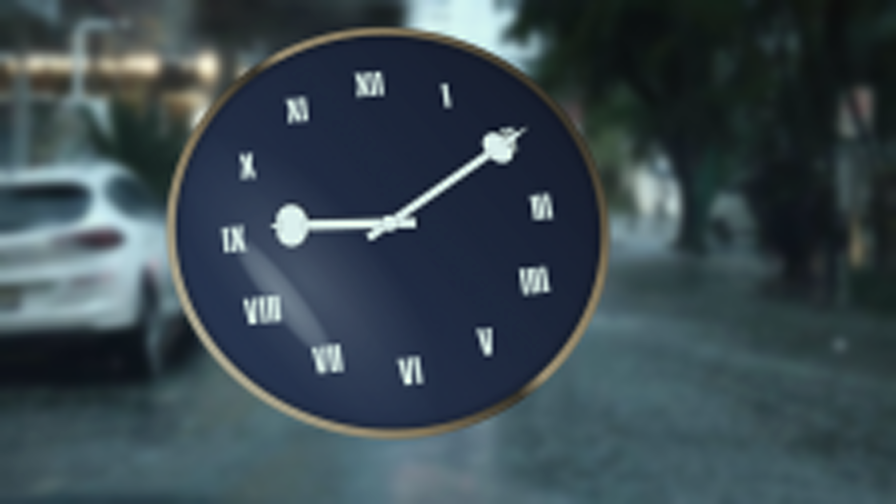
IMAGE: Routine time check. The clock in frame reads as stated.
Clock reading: 9:10
